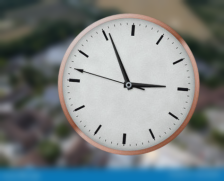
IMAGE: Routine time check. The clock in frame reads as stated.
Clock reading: 2:55:47
